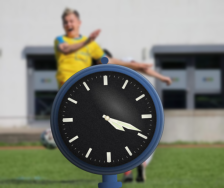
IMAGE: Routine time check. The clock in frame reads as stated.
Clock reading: 4:19
